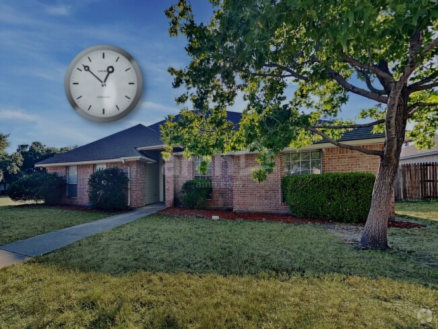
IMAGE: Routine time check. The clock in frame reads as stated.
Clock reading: 12:52
